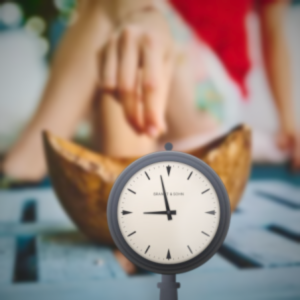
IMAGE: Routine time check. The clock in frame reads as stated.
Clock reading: 8:58
